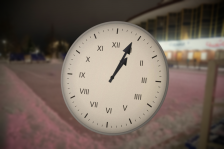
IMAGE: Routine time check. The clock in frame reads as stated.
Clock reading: 1:04
